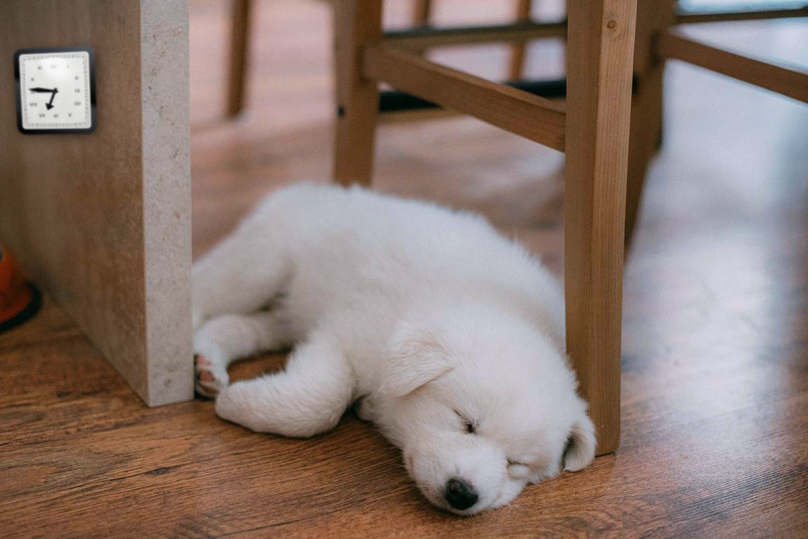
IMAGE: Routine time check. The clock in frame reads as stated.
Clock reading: 6:46
